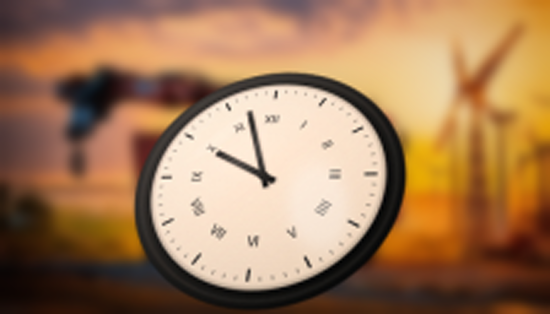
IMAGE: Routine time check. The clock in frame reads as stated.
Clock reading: 9:57
